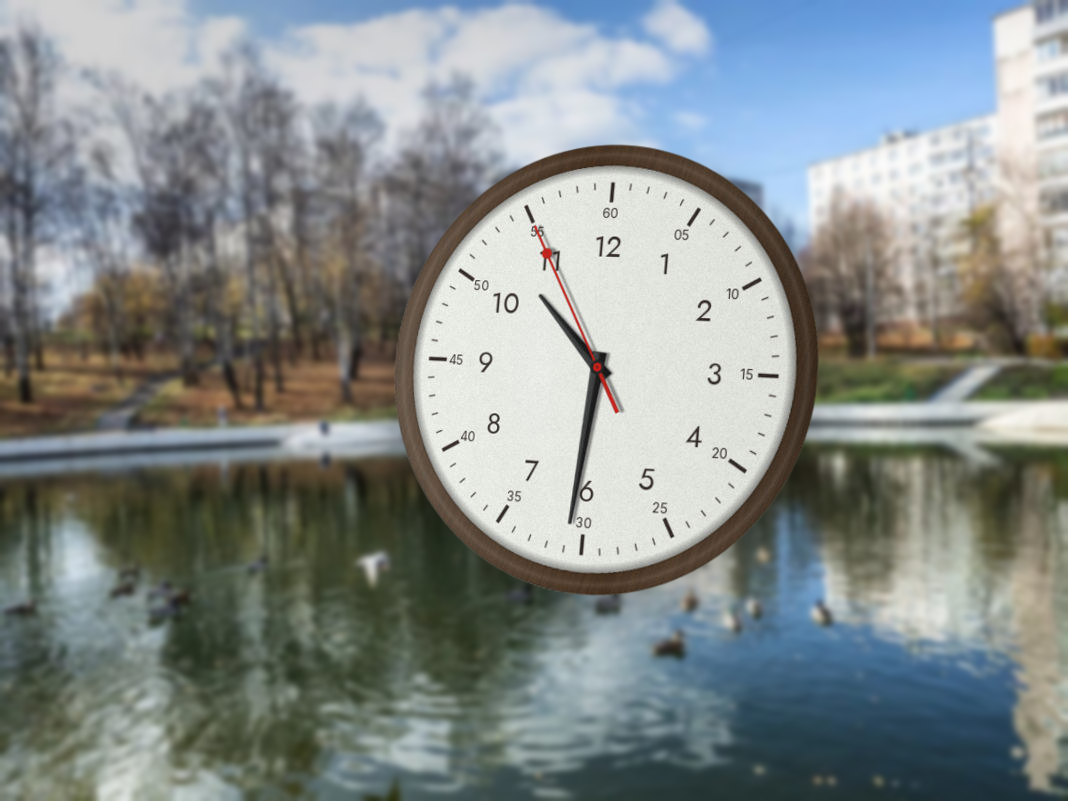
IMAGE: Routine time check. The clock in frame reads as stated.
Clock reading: 10:30:55
